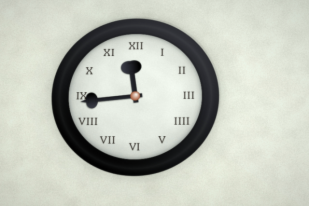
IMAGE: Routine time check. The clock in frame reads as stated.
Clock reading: 11:44
